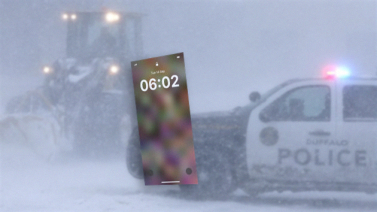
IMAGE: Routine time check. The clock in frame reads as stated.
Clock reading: 6:02
